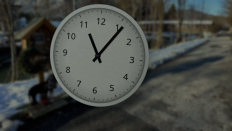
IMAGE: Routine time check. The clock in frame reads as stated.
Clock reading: 11:06
